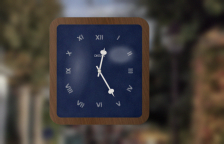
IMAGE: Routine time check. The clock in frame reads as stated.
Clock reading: 12:25
